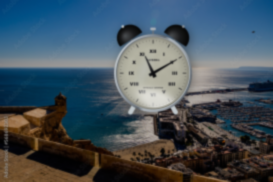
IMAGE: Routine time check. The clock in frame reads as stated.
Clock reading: 11:10
